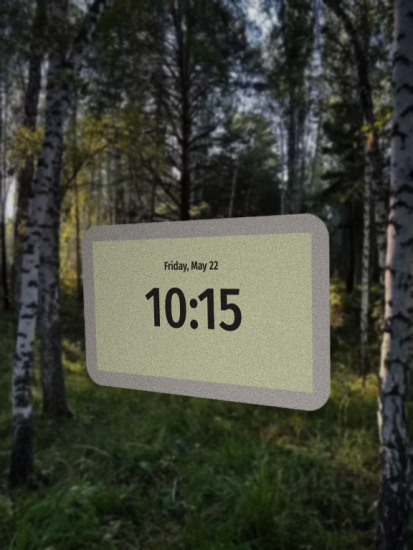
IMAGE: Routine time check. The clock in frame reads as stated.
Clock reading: 10:15
